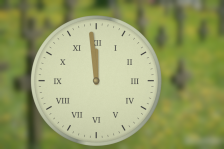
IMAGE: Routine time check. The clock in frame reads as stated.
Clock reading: 11:59
